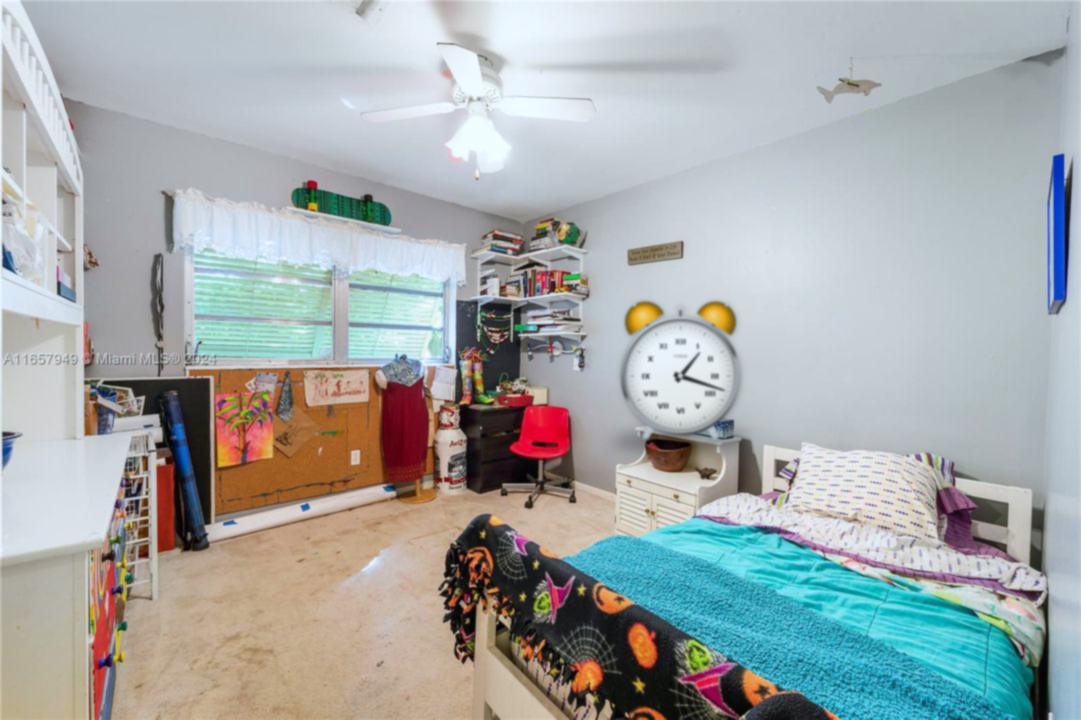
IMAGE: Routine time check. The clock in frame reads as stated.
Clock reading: 1:18
